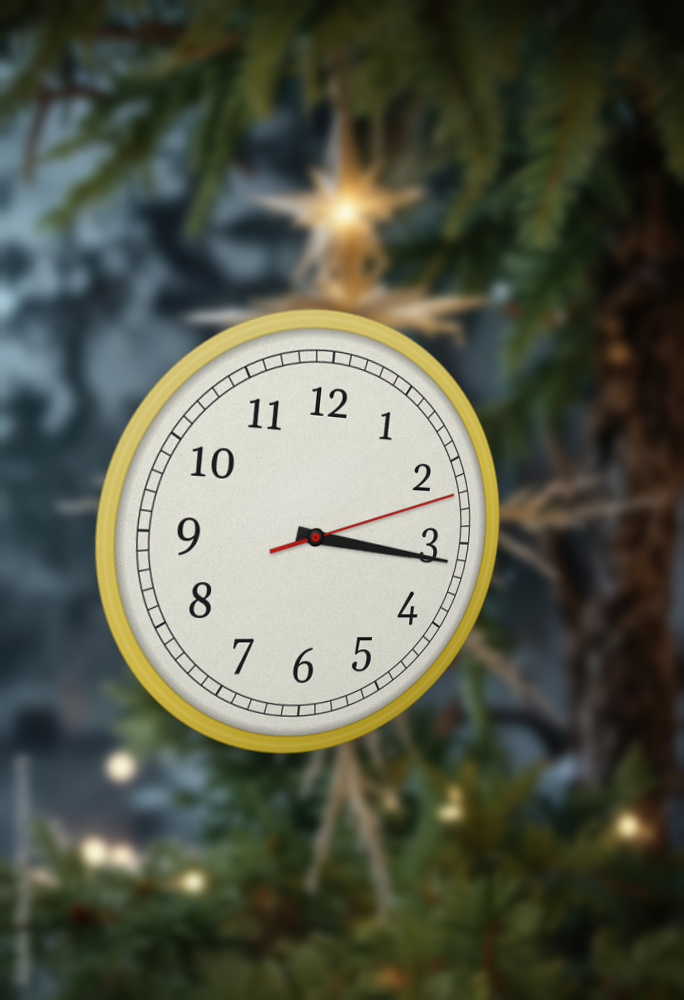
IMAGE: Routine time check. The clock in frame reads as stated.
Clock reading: 3:16:12
